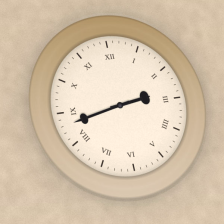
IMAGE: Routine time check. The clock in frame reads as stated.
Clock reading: 2:43
